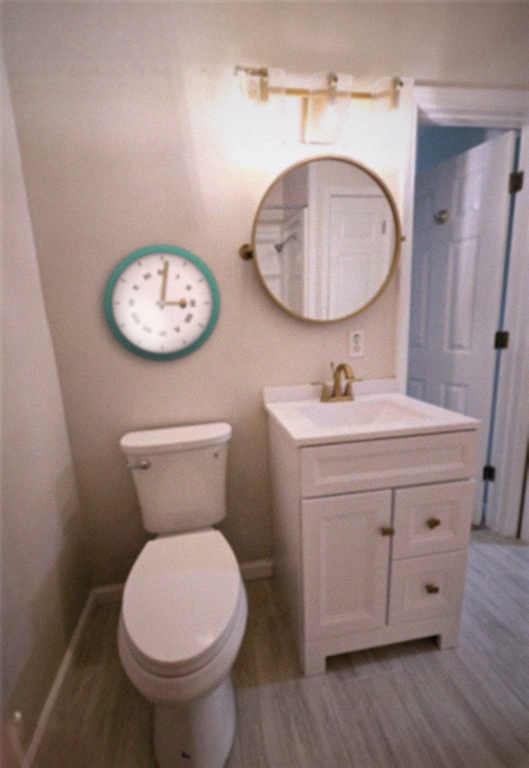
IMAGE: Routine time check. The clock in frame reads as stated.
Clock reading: 3:01
